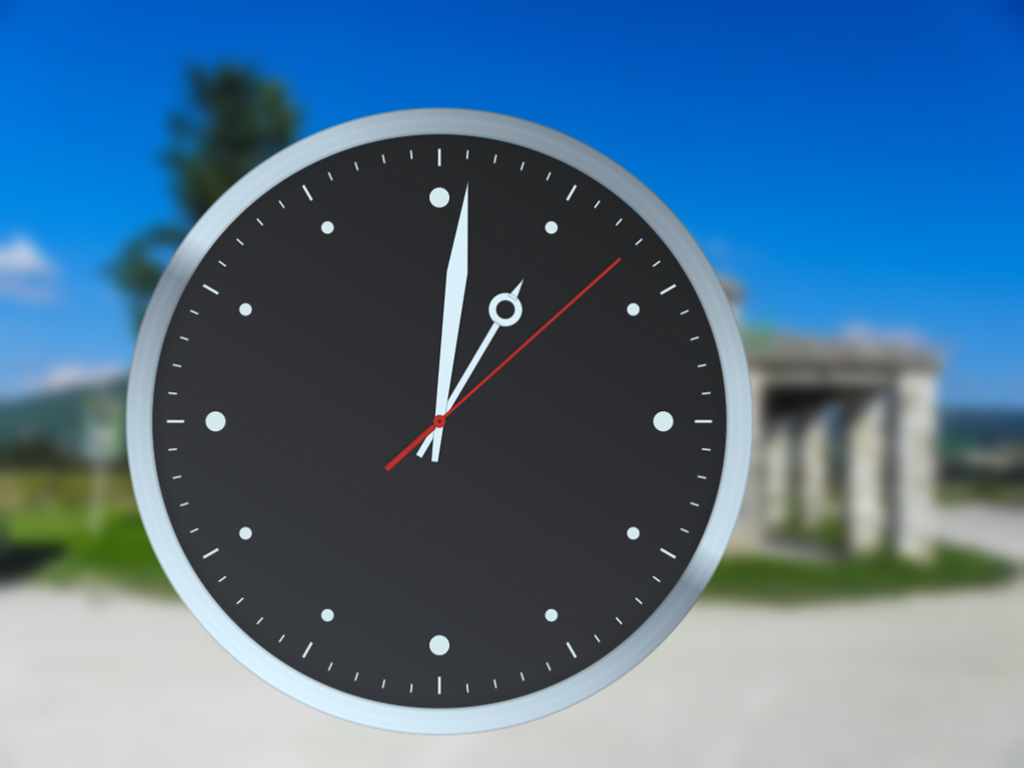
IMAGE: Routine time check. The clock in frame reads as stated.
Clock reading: 1:01:08
